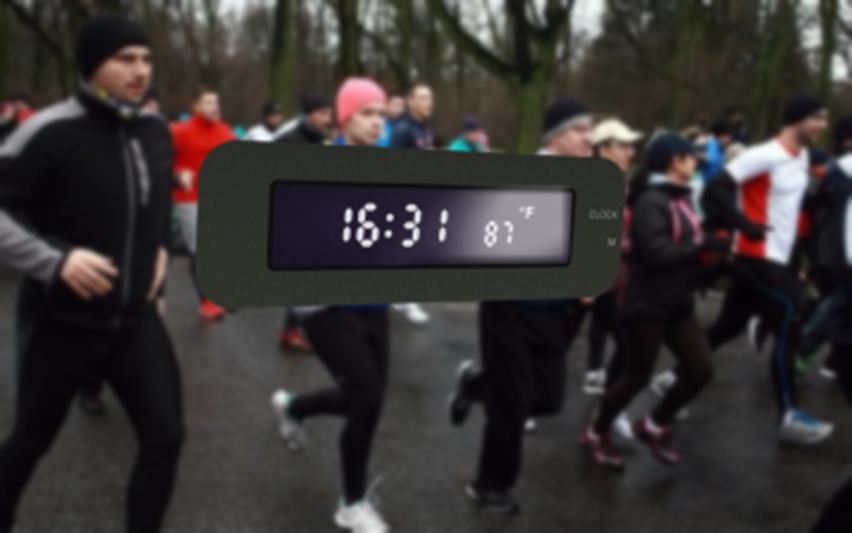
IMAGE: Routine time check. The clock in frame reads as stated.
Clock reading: 16:31
